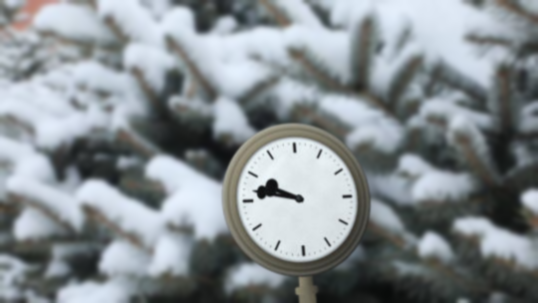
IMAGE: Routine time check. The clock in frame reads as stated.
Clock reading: 9:47
